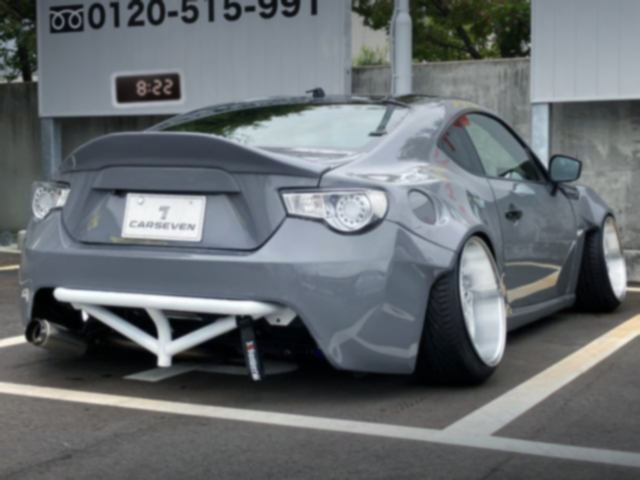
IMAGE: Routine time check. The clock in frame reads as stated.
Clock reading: 8:22
